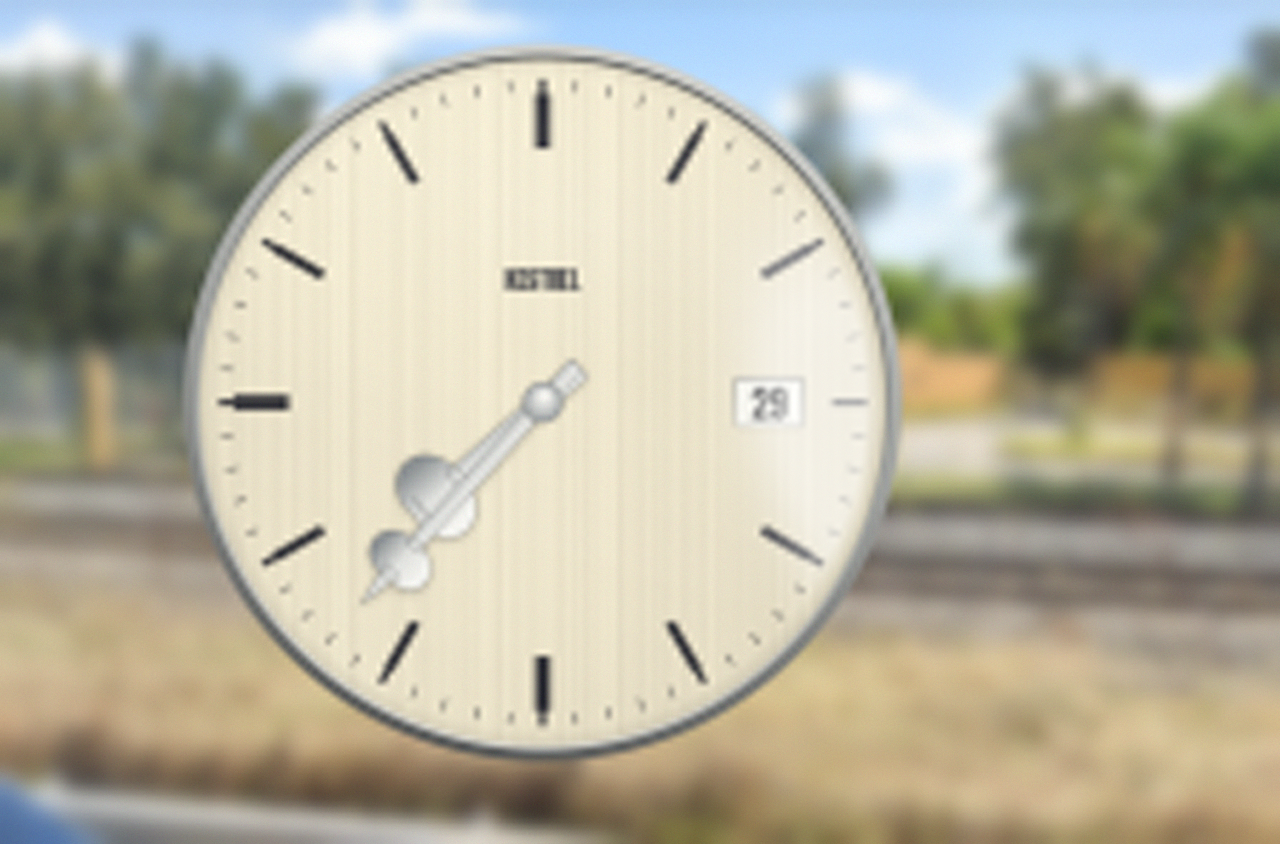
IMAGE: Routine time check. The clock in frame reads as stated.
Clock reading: 7:37
